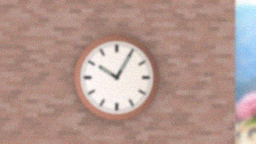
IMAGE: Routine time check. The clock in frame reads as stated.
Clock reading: 10:05
